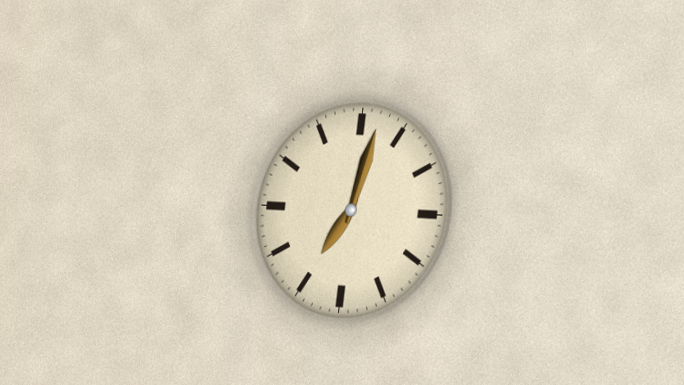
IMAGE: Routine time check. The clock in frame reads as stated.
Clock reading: 7:02
